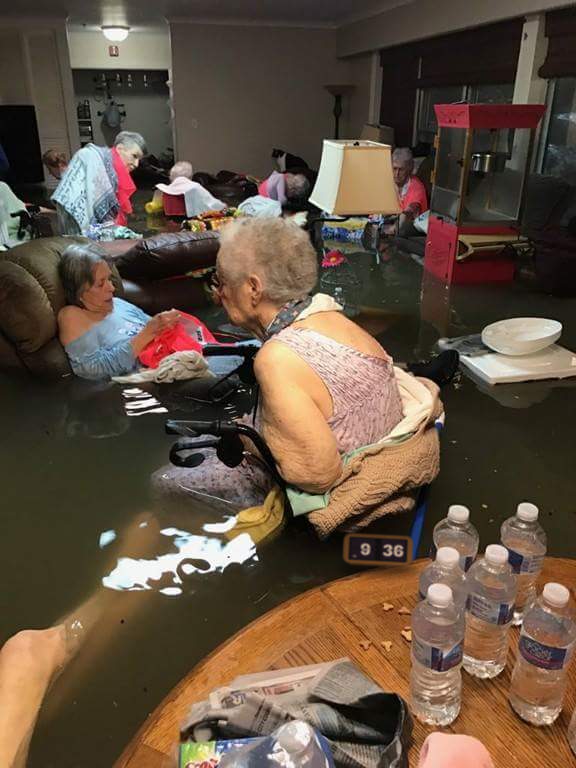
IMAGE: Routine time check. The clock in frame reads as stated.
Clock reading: 9:36
